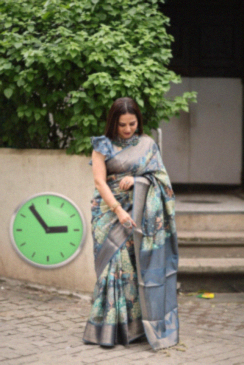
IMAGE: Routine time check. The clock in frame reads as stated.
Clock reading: 2:54
